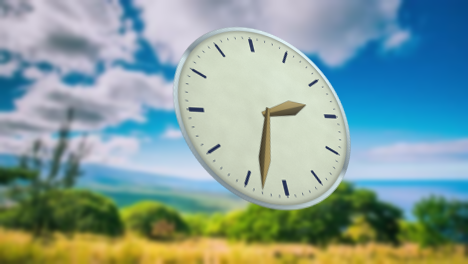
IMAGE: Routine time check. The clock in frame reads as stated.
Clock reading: 2:33
